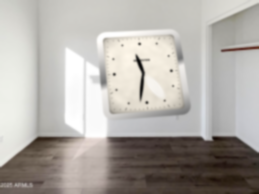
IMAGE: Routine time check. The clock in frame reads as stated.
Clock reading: 11:32
